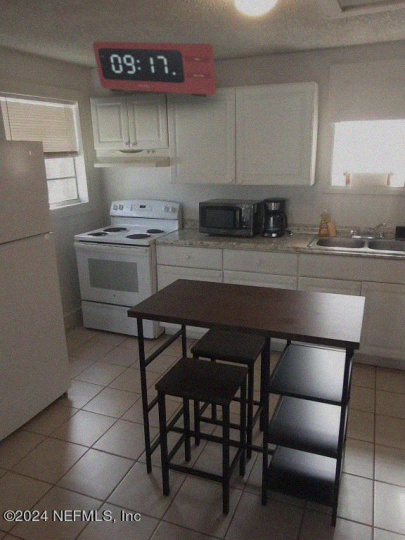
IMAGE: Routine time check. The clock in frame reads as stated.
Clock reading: 9:17
